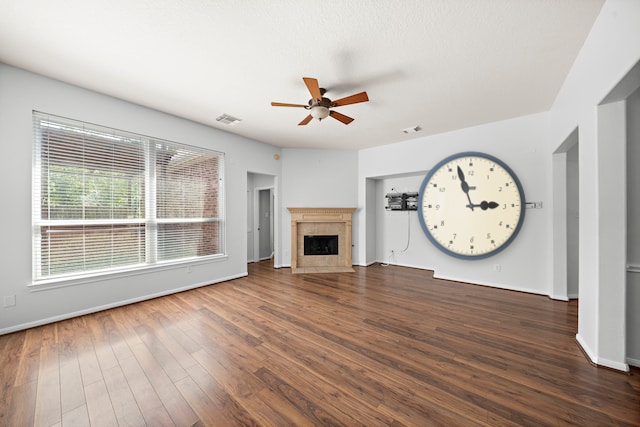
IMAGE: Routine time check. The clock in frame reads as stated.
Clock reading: 2:57
